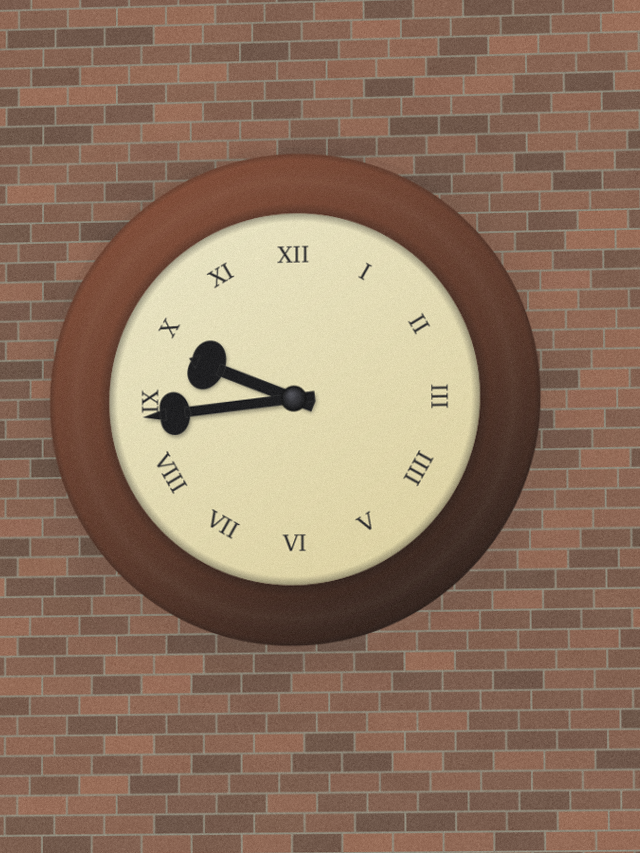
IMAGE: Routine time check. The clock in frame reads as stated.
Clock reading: 9:44
